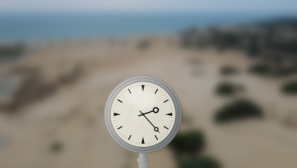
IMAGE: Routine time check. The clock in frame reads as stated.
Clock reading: 2:23
